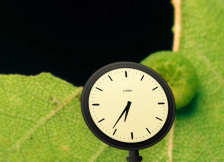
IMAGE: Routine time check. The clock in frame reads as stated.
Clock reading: 6:36
